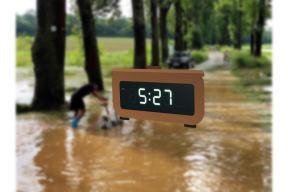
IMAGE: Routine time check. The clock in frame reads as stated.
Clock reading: 5:27
